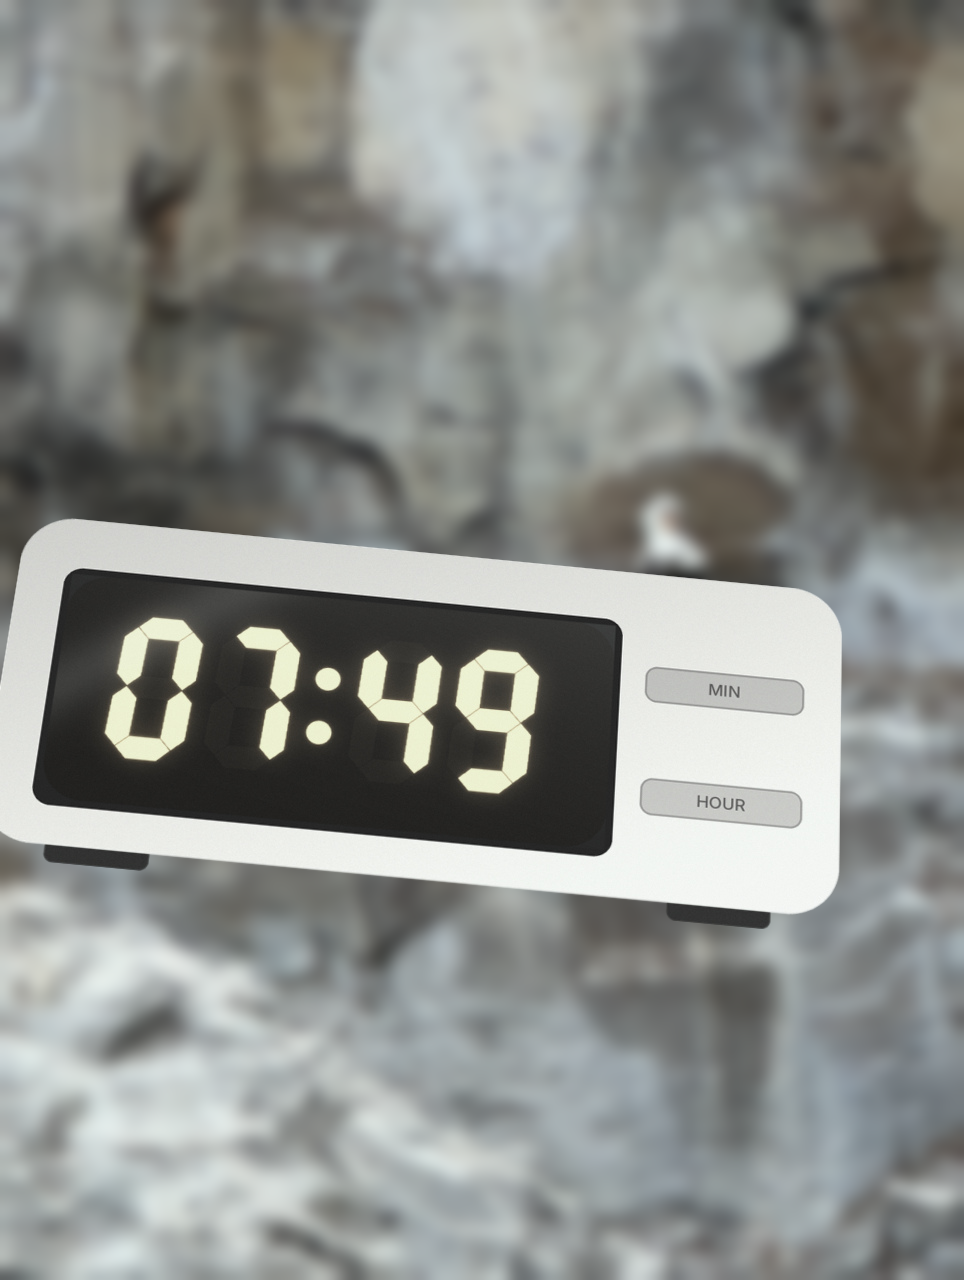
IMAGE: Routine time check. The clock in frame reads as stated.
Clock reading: 7:49
